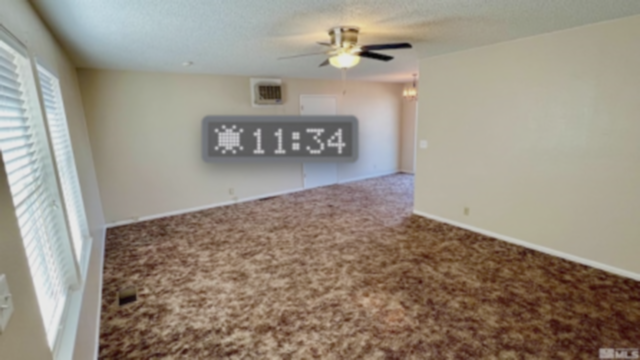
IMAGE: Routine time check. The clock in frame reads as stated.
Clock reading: 11:34
